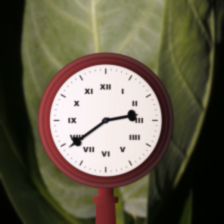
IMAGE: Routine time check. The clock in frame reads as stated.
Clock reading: 2:39
